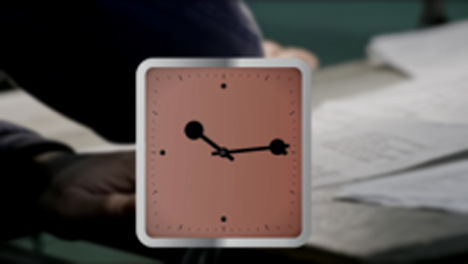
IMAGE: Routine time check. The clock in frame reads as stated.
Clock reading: 10:14
